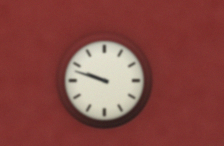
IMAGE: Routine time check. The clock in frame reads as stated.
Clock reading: 9:48
